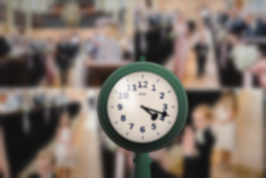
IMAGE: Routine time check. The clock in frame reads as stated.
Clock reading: 4:18
